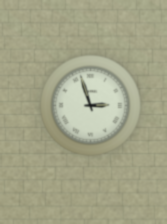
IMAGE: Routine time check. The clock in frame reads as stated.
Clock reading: 2:57
